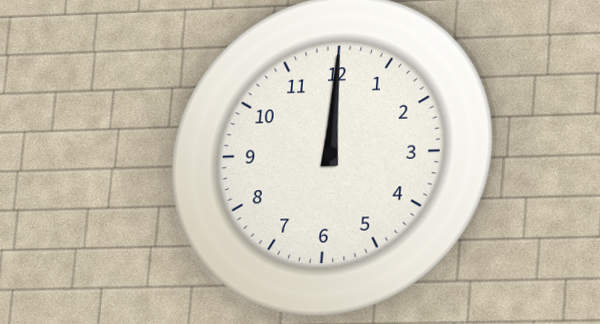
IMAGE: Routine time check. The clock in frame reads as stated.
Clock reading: 12:00
